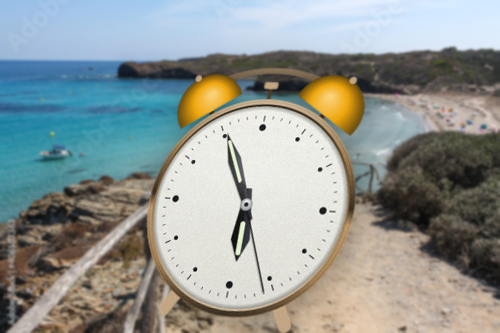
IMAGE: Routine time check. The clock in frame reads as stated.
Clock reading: 5:55:26
